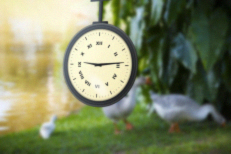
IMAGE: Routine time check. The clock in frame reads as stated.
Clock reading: 9:14
